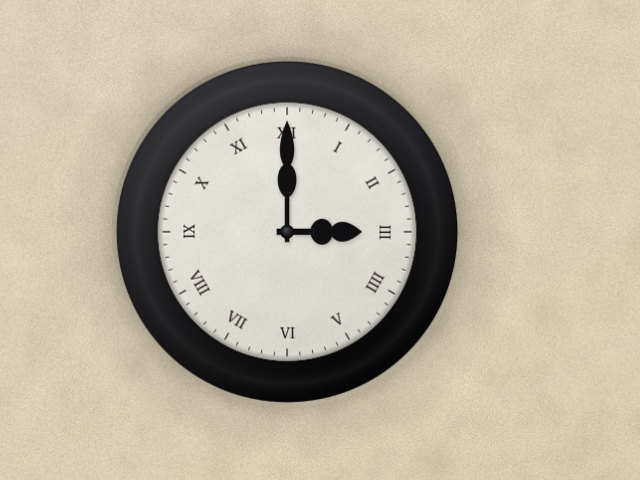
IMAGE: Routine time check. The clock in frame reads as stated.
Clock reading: 3:00
